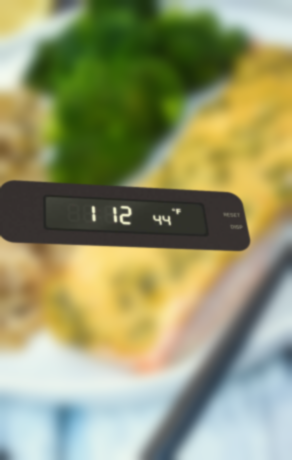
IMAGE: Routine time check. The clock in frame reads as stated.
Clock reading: 1:12
